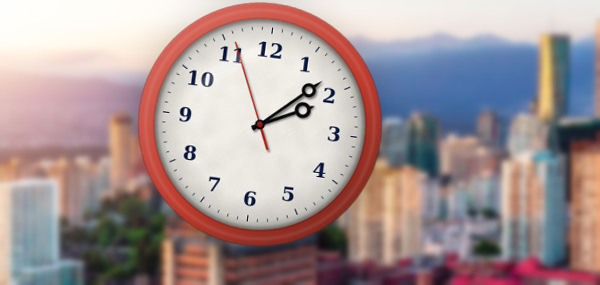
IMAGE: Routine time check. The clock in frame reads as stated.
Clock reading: 2:07:56
